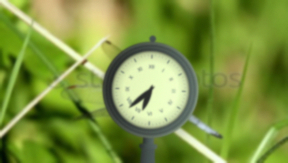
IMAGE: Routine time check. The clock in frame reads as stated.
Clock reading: 6:38
